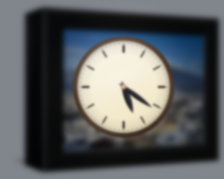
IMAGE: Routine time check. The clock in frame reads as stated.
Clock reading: 5:21
